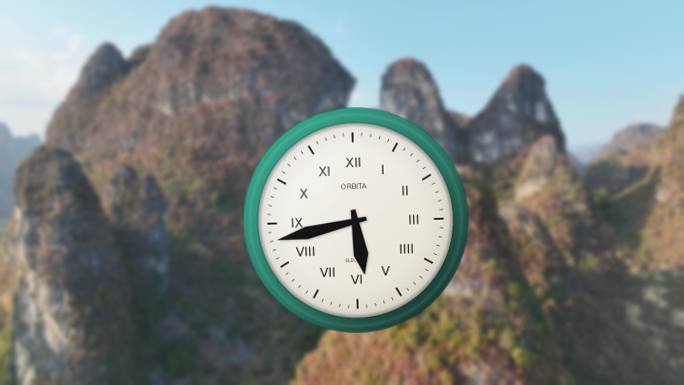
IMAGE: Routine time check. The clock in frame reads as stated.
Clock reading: 5:43
